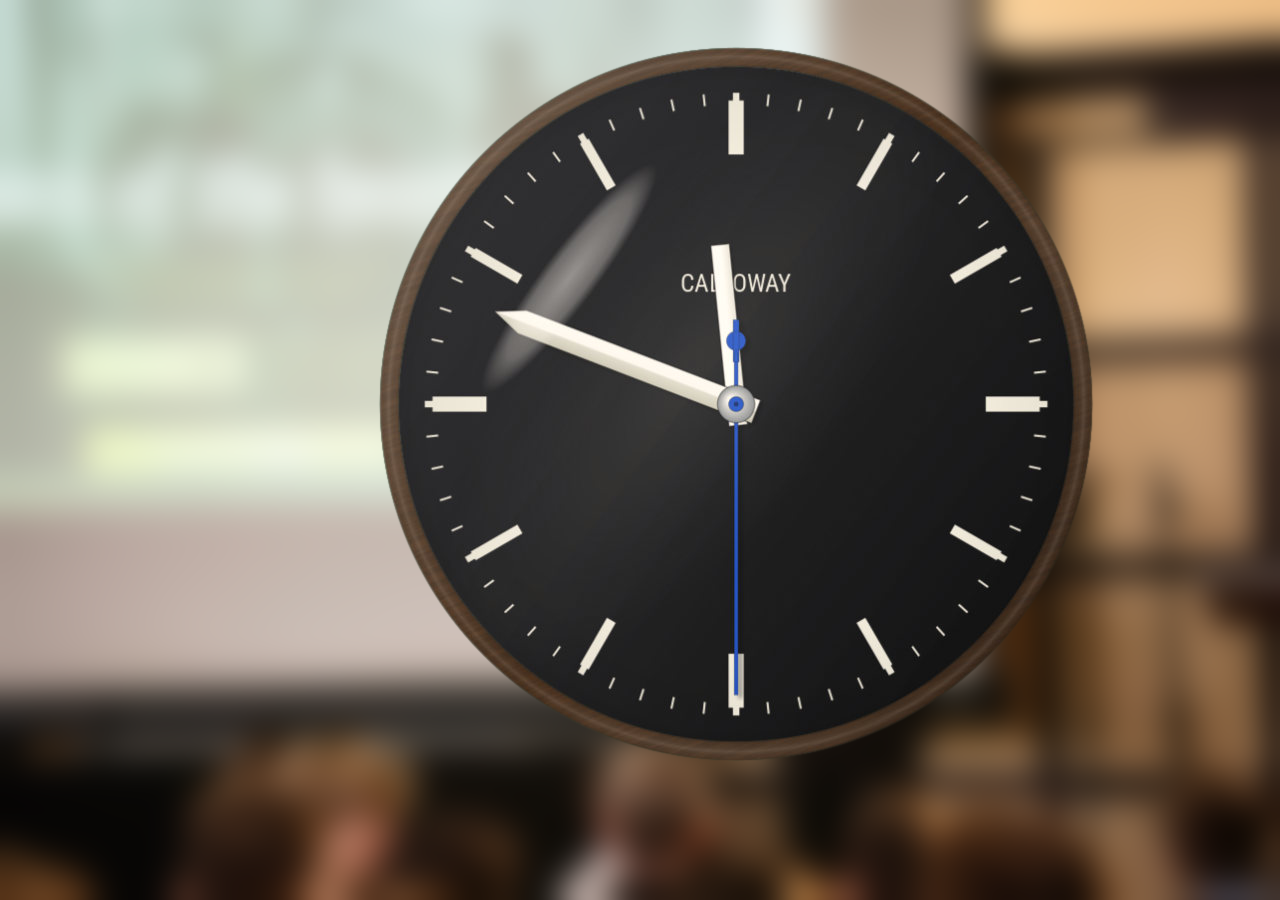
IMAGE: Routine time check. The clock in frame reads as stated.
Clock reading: 11:48:30
